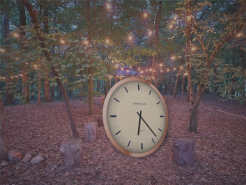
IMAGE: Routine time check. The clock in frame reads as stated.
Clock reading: 6:23
